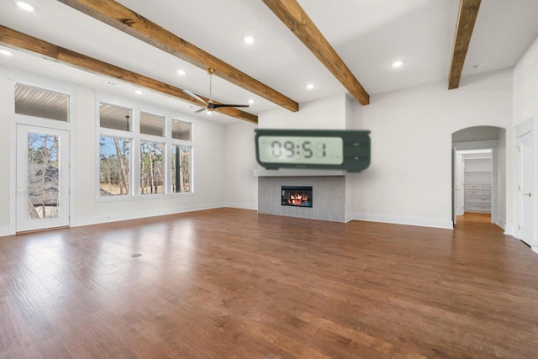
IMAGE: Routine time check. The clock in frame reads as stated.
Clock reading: 9:51
